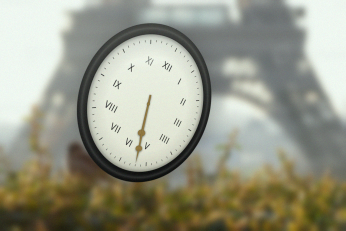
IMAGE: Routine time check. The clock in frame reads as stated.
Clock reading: 5:27
